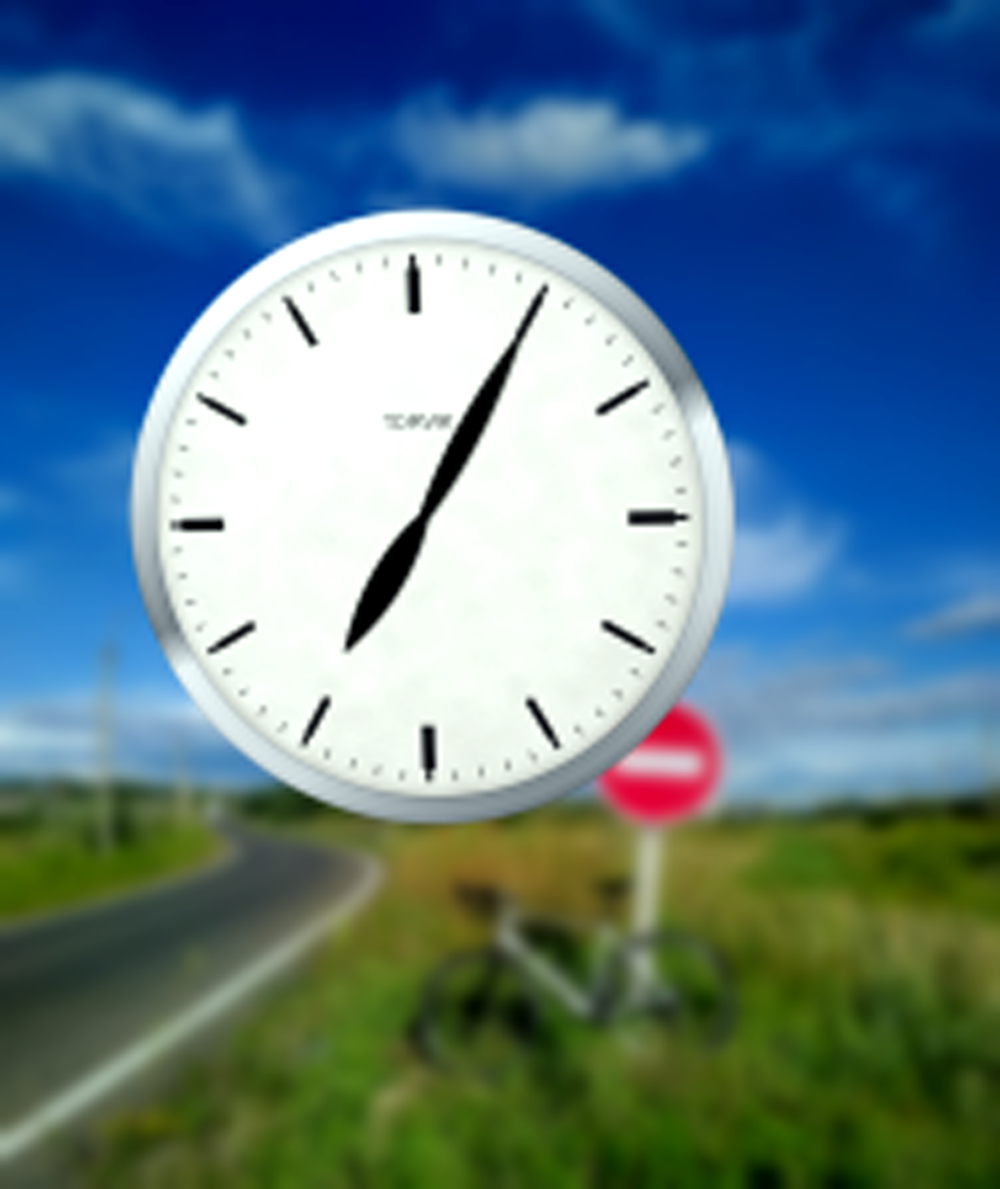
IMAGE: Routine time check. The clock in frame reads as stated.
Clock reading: 7:05
